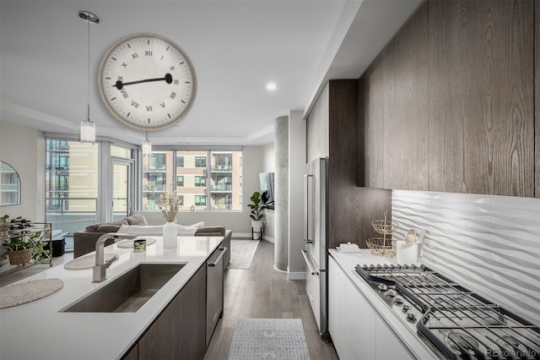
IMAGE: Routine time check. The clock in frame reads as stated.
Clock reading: 2:43
